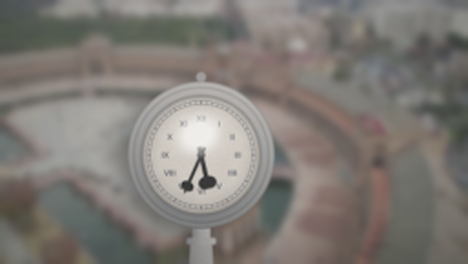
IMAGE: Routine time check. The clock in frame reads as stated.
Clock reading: 5:34
